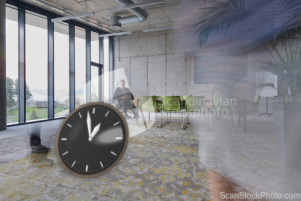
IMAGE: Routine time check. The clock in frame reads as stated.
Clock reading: 12:58
